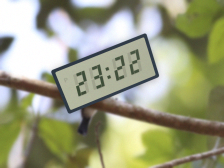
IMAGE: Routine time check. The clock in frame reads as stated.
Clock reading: 23:22
